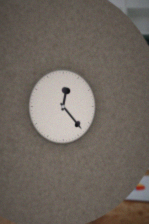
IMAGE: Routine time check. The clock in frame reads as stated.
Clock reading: 12:23
